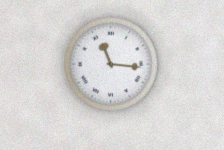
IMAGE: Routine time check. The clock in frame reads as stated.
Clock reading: 11:16
